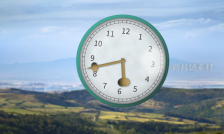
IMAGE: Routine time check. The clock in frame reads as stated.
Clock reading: 5:42
